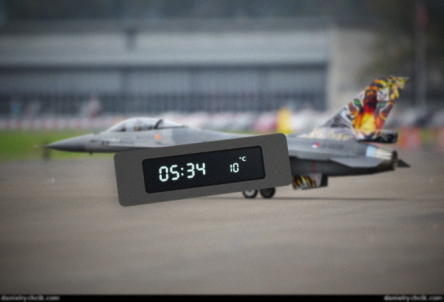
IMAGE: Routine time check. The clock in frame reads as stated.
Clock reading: 5:34
